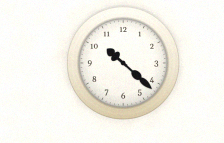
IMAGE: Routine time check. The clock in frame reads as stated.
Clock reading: 10:22
